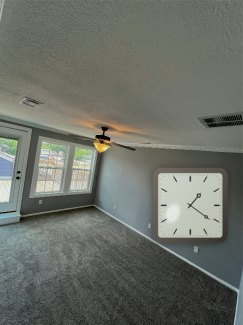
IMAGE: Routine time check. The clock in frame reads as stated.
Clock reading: 1:21
